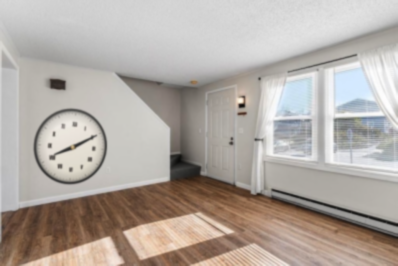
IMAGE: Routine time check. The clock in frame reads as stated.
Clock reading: 8:10
